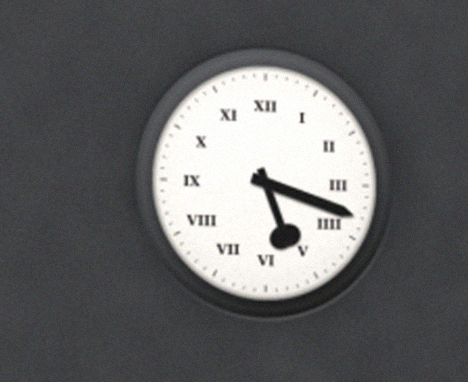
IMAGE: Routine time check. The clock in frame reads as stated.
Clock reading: 5:18
